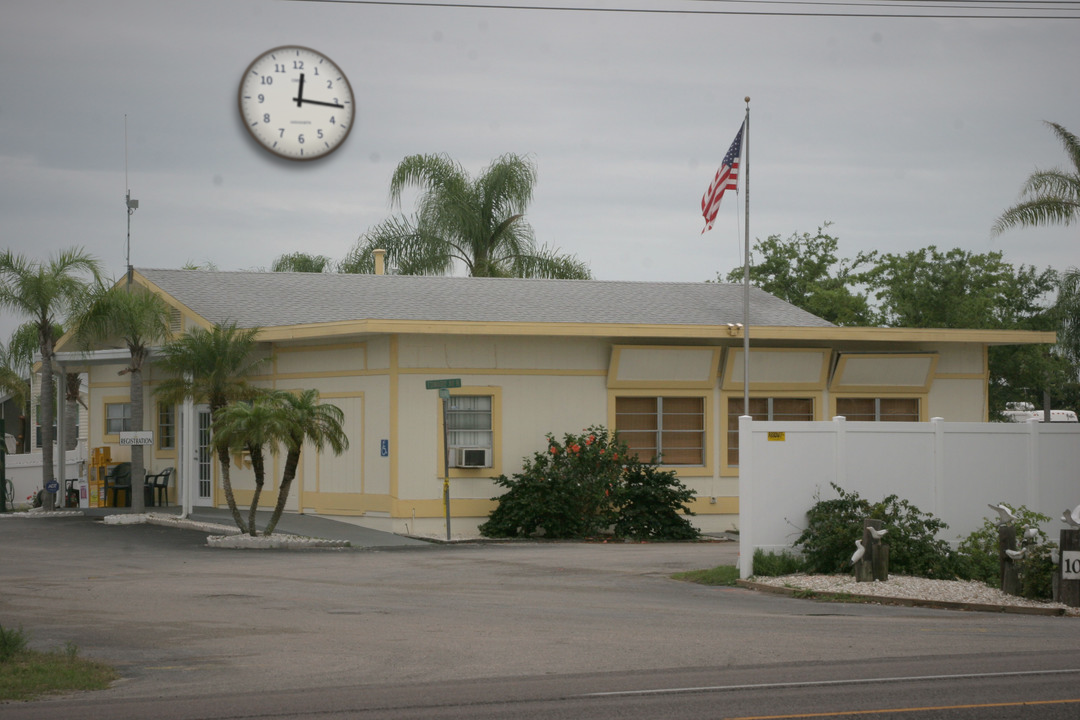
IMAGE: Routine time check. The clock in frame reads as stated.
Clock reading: 12:16
